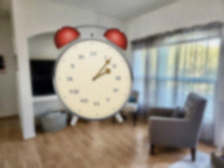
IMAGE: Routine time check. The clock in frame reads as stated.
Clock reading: 2:07
